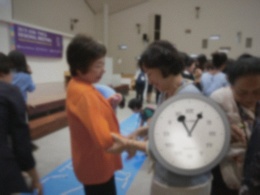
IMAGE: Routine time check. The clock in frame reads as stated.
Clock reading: 11:05
